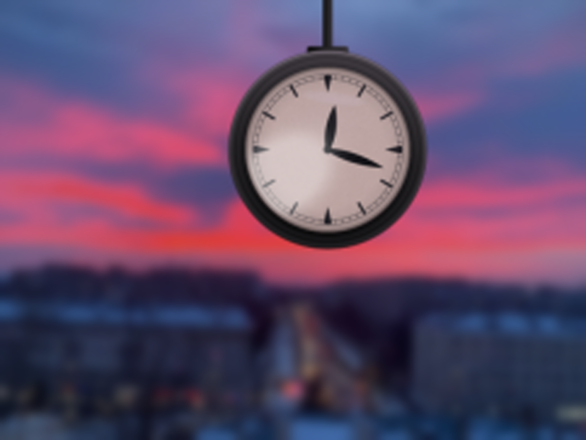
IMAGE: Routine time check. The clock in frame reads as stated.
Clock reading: 12:18
